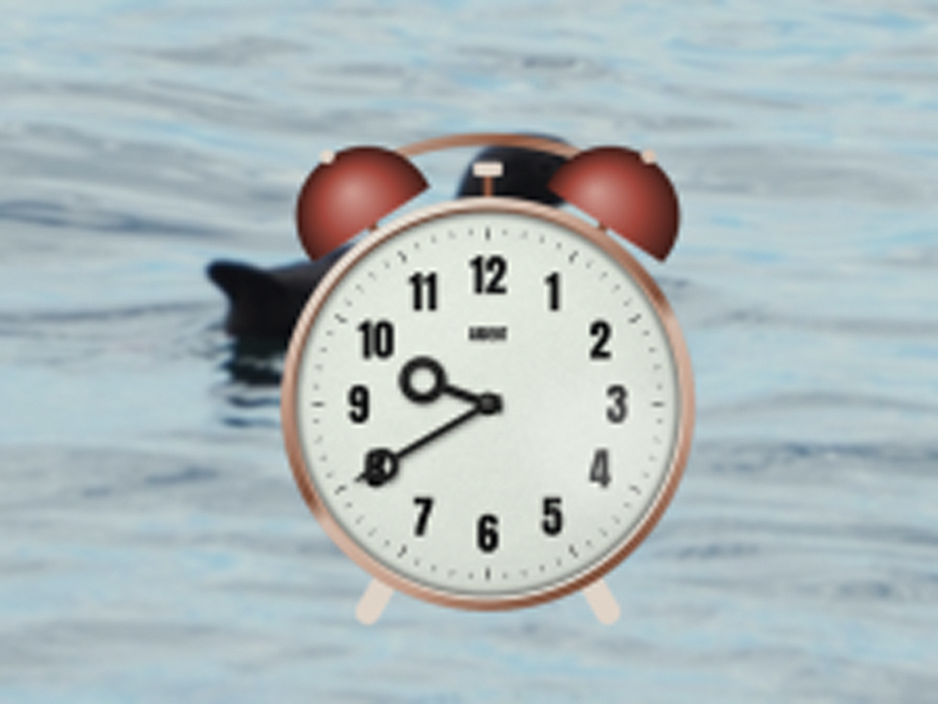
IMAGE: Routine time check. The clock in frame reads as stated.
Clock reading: 9:40
